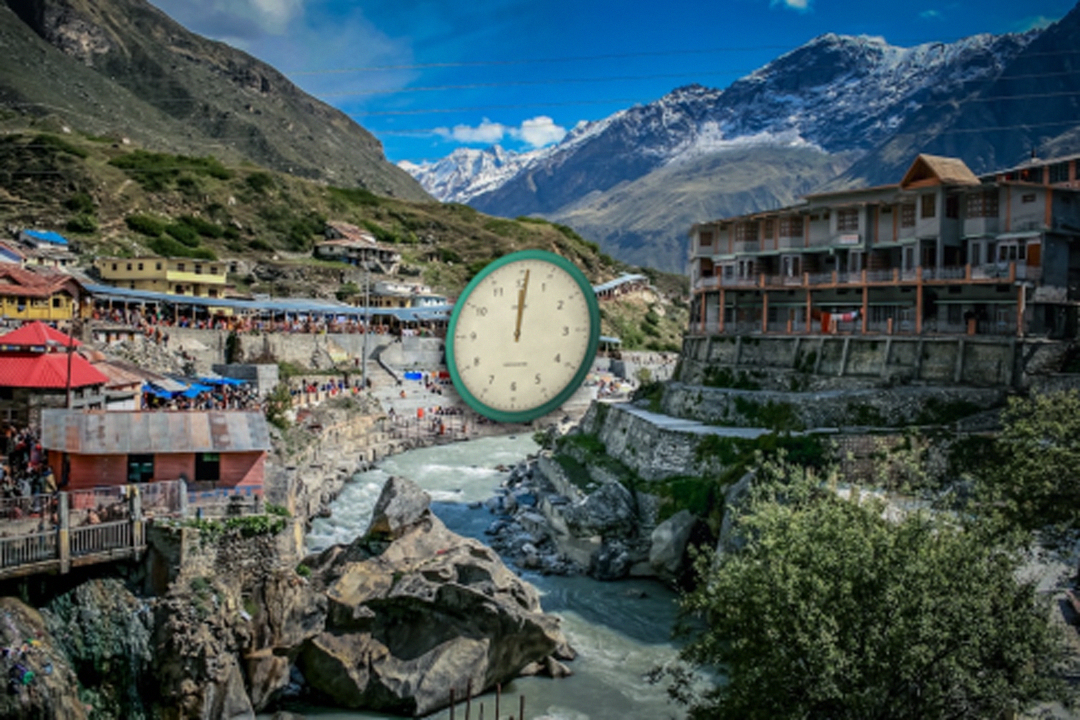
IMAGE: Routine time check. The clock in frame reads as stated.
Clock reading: 12:01
